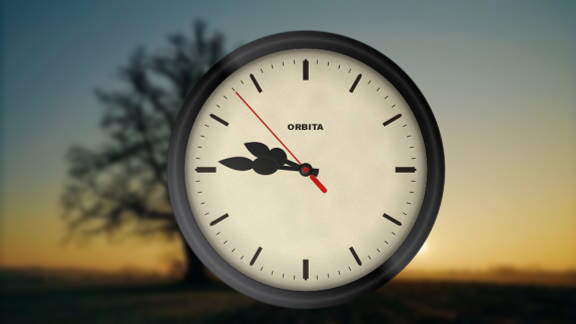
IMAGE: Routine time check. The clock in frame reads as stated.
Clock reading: 9:45:53
